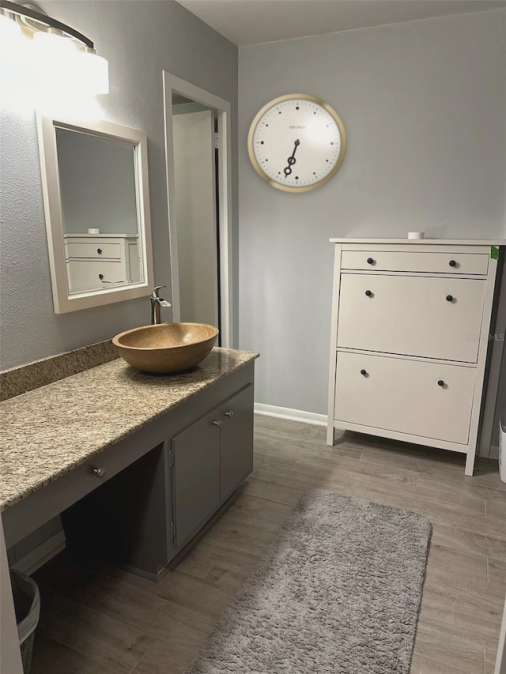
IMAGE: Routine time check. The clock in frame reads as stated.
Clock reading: 6:33
